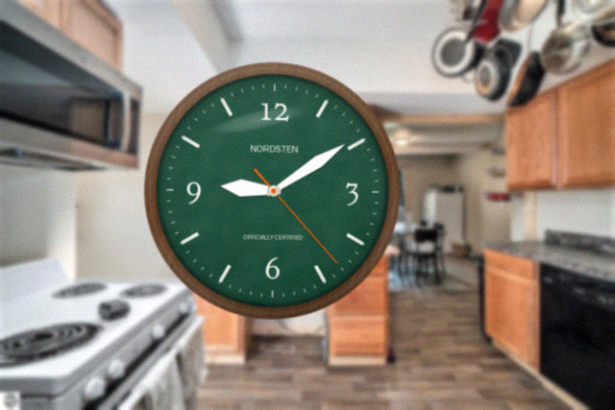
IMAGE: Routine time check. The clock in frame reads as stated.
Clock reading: 9:09:23
